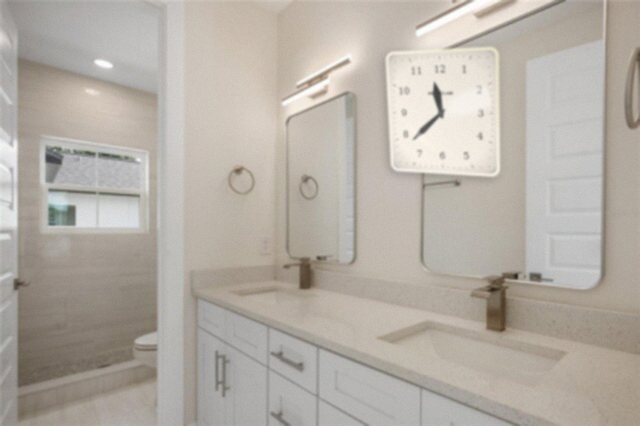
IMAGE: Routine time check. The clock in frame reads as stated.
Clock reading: 11:38
